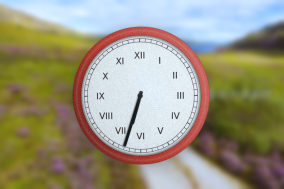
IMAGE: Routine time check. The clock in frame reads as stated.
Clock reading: 6:33
